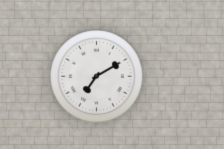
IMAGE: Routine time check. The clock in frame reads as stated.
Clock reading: 7:10
